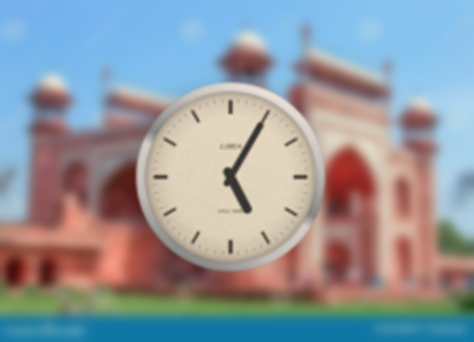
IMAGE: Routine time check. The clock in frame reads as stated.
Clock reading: 5:05
